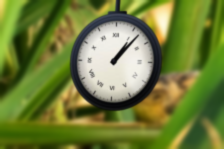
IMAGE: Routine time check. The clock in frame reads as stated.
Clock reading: 1:07
